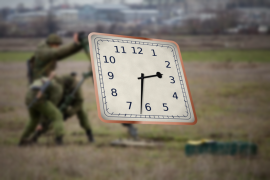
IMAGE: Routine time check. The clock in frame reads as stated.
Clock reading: 2:32
